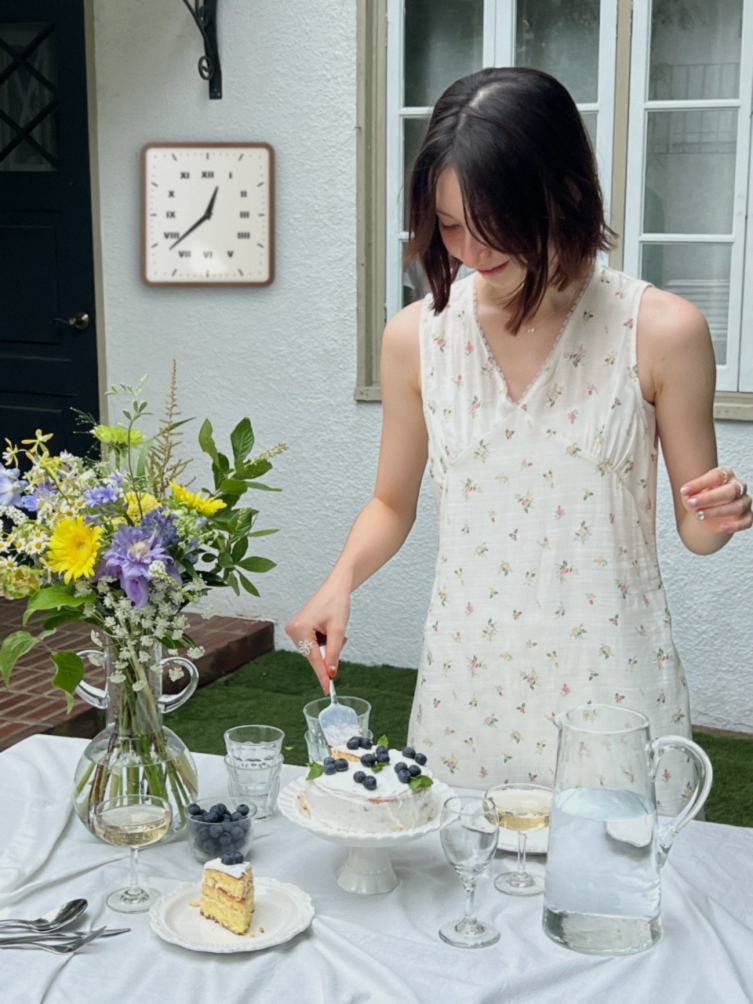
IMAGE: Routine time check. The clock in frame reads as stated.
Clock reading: 12:38
